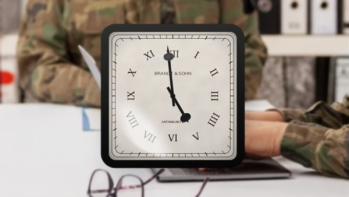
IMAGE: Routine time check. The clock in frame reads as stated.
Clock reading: 4:59
